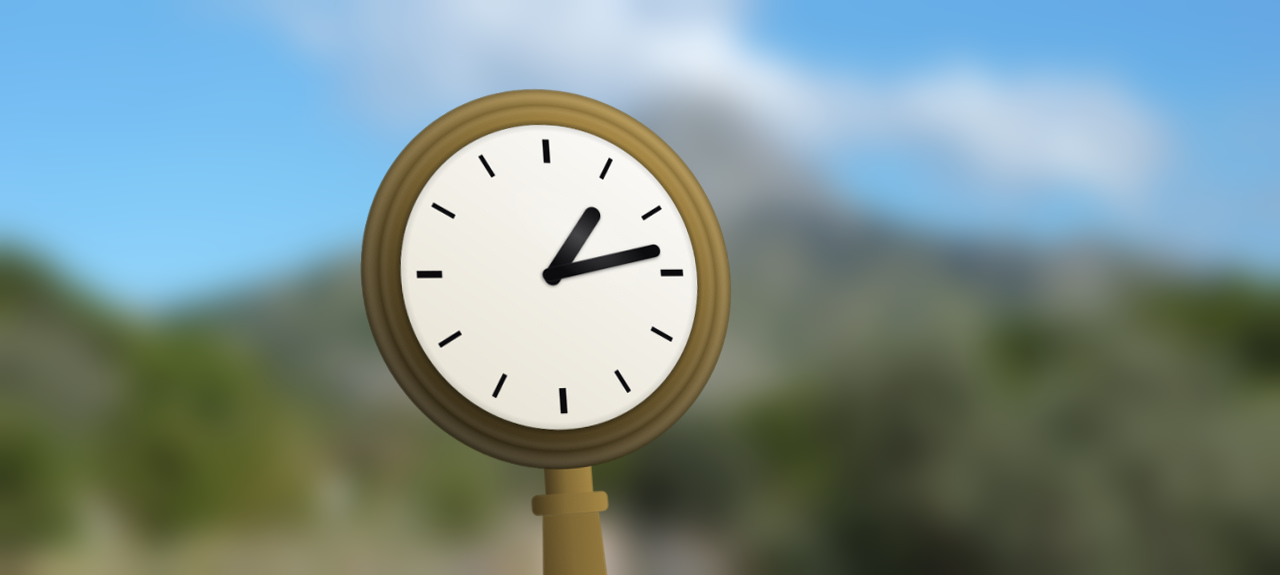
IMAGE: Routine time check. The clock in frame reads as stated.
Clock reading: 1:13
